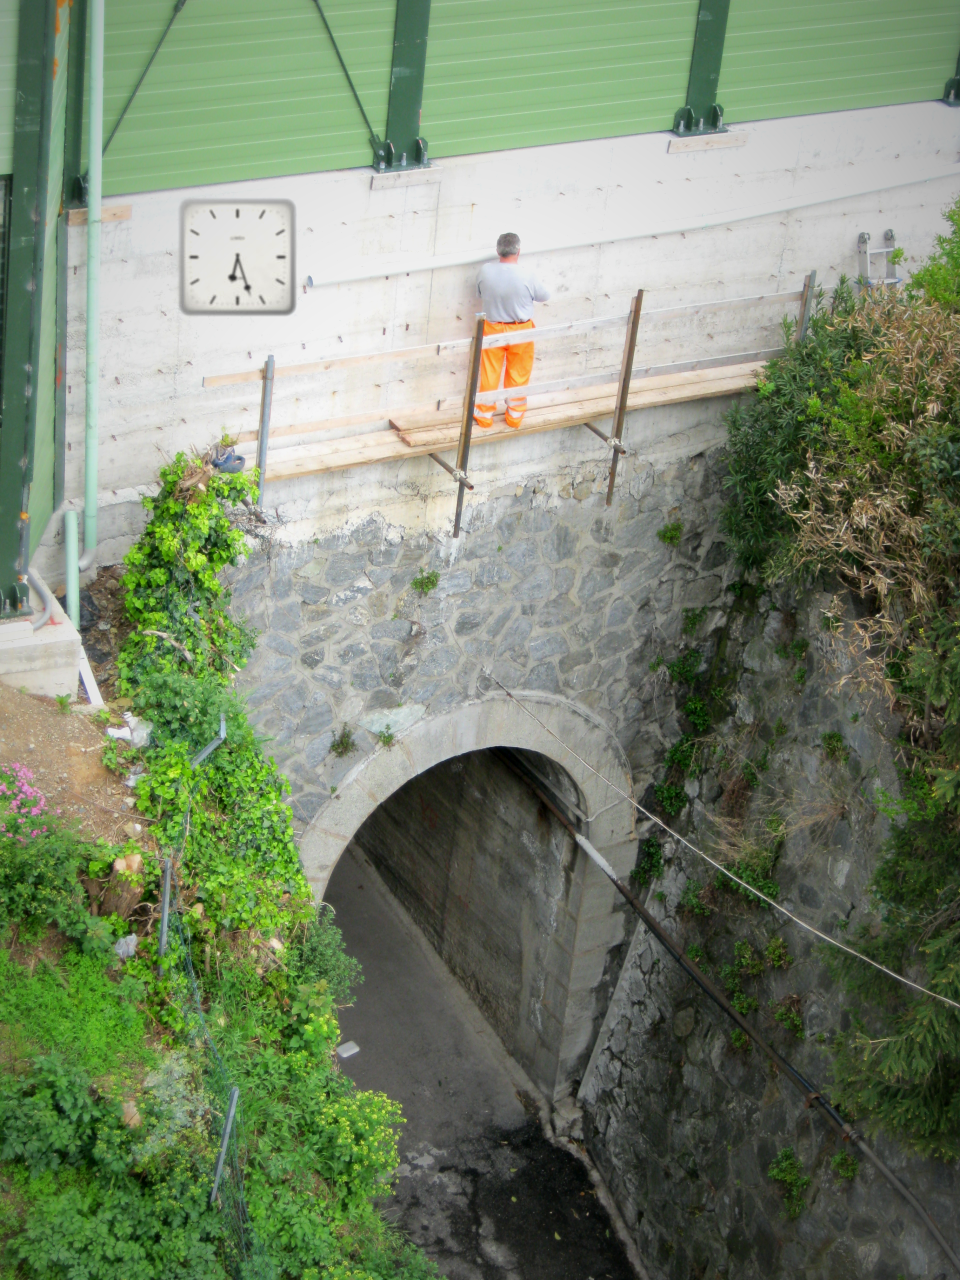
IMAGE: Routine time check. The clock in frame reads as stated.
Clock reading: 6:27
